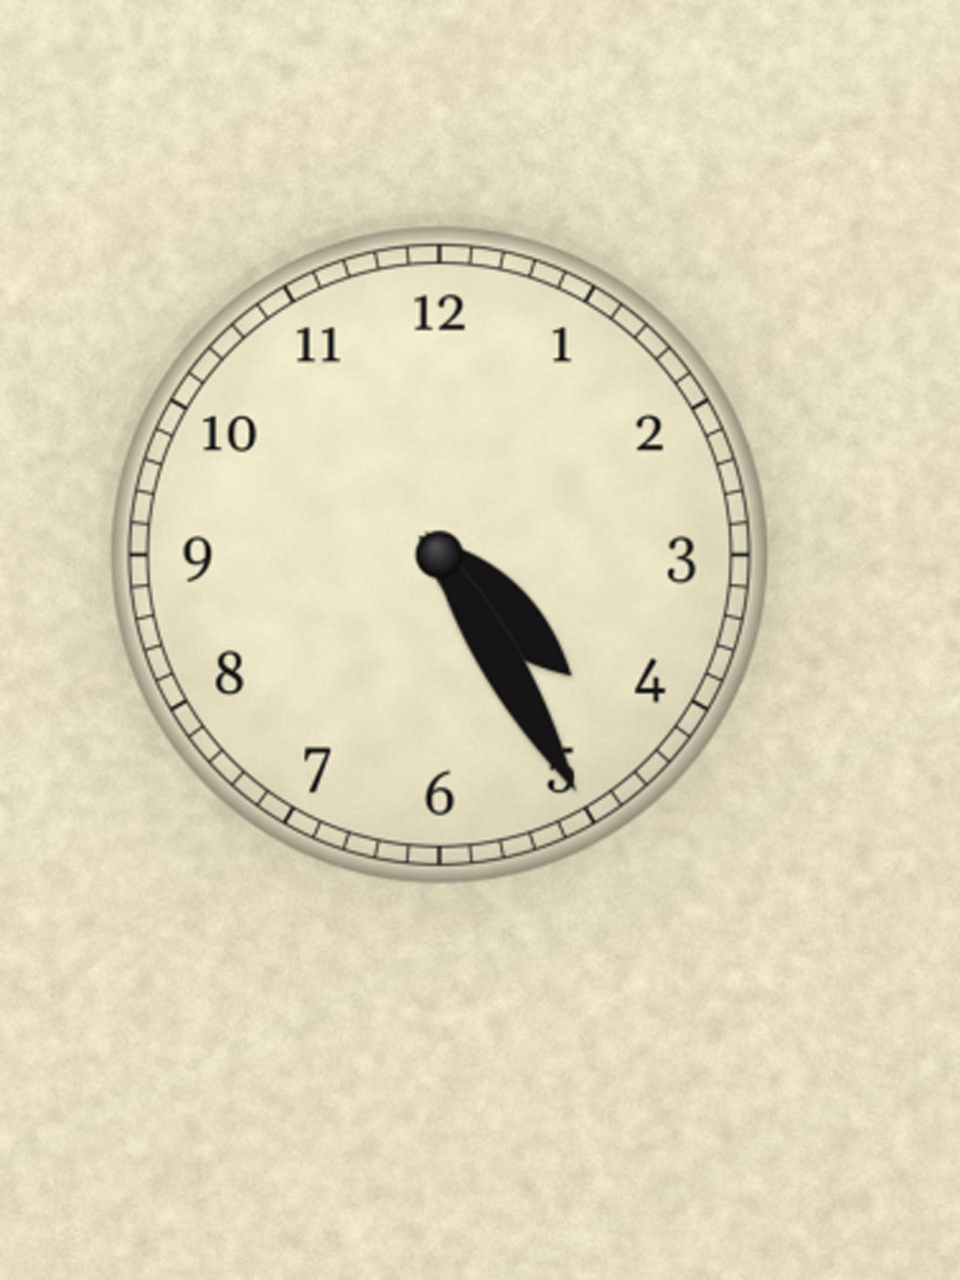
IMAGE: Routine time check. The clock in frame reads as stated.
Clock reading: 4:25
